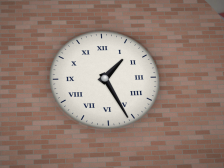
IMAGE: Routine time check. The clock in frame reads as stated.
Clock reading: 1:26
